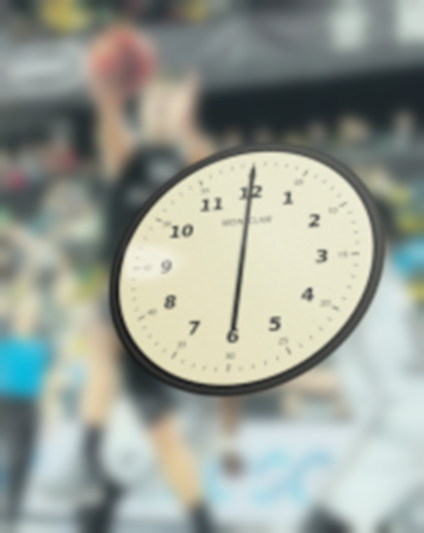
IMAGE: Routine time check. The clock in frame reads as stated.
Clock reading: 6:00
